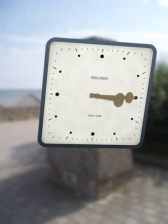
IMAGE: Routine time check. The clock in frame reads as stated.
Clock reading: 3:15
